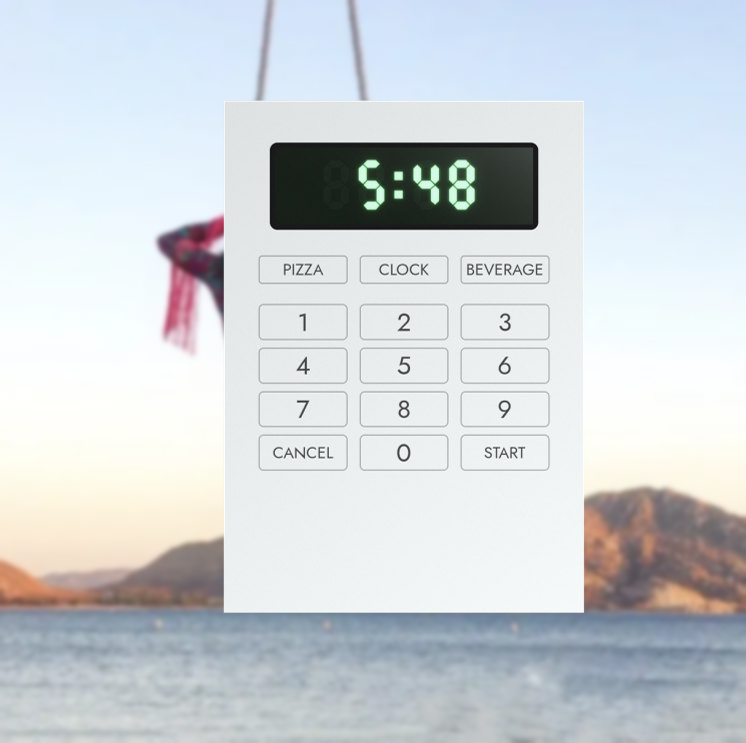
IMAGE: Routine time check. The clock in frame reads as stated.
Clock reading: 5:48
